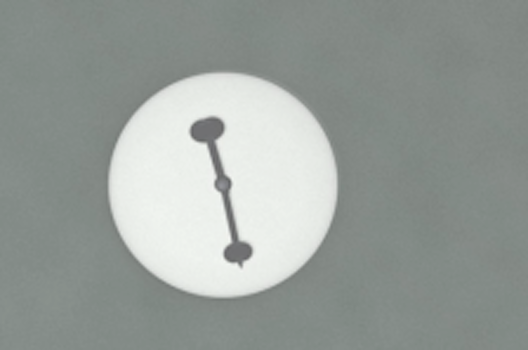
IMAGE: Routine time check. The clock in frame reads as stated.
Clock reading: 11:28
